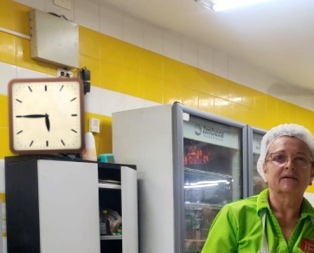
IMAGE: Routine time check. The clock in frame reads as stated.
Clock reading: 5:45
